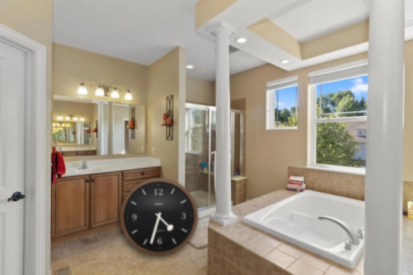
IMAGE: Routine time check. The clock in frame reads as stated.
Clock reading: 4:33
